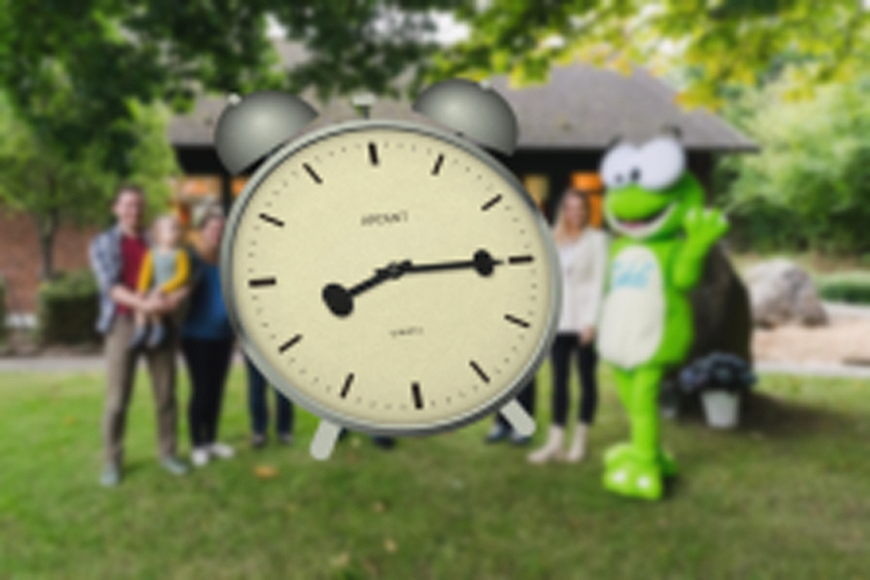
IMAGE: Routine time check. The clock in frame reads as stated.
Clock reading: 8:15
